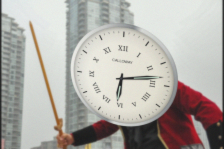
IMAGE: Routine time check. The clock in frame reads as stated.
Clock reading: 6:13
